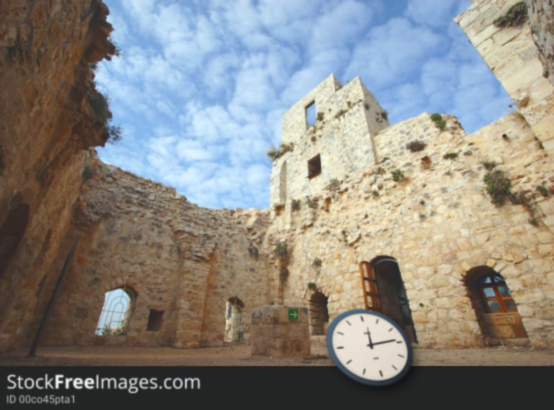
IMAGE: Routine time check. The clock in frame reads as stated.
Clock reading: 12:14
